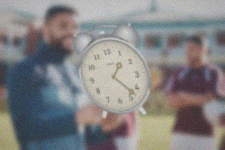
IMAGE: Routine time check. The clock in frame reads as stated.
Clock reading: 1:23
